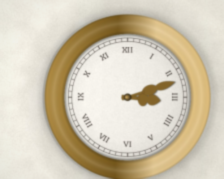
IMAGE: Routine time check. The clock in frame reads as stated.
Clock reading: 3:12
